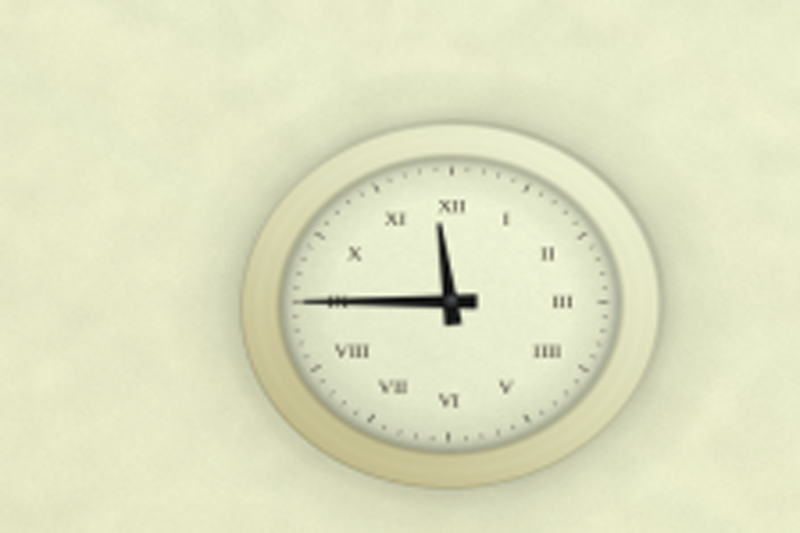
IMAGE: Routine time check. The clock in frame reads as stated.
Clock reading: 11:45
